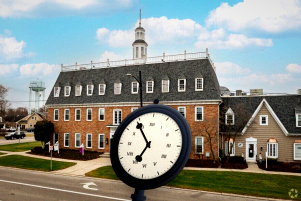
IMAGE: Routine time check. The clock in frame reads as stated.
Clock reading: 6:54
